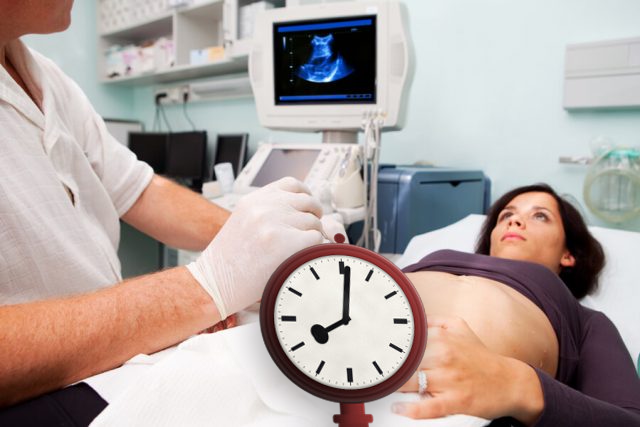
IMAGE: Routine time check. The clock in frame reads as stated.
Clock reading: 8:01
